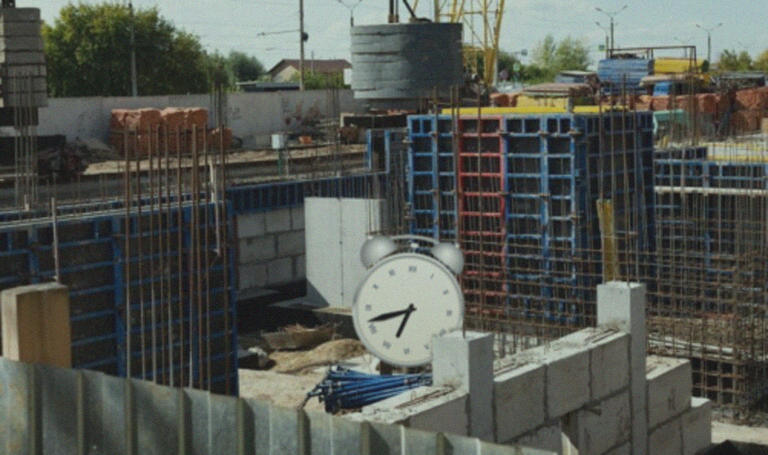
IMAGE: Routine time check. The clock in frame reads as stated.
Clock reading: 6:42
